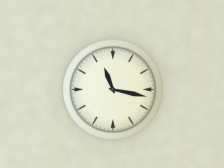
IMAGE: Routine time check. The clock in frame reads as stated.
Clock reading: 11:17
